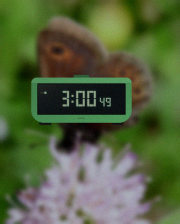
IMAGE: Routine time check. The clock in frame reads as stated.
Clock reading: 3:00:49
